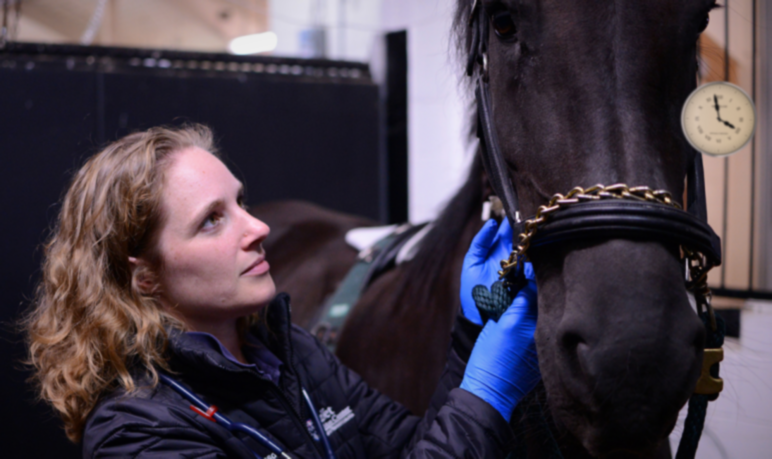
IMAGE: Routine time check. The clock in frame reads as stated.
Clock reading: 3:58
